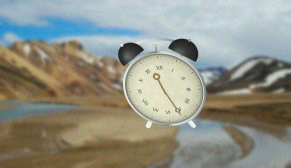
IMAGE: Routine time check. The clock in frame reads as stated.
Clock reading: 11:26
